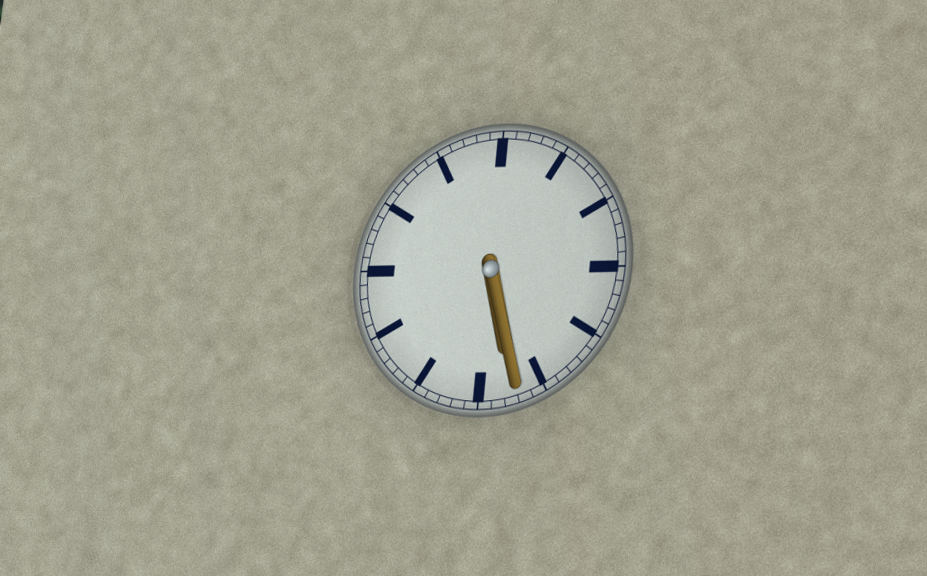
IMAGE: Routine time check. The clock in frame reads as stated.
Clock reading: 5:27
